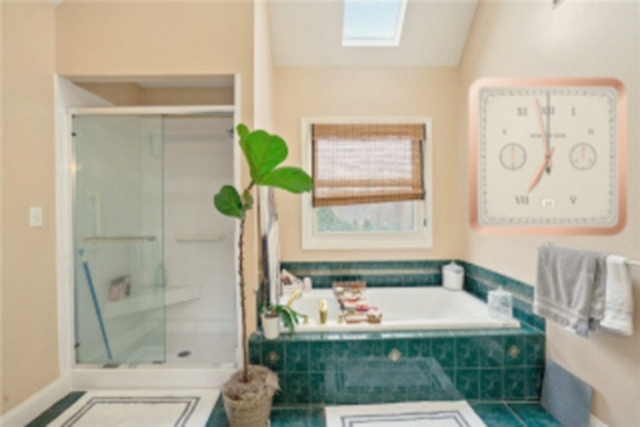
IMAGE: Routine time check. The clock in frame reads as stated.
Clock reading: 6:58
